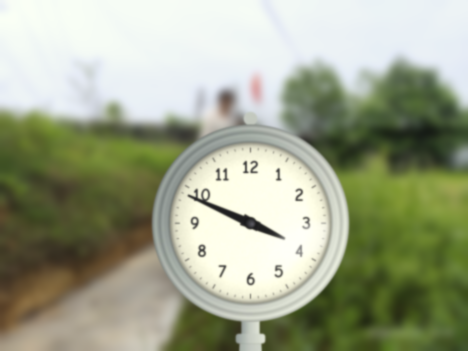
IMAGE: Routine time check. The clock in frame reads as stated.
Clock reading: 3:49
